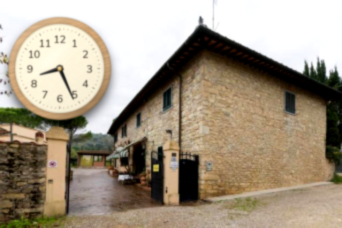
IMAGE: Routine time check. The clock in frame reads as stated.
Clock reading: 8:26
